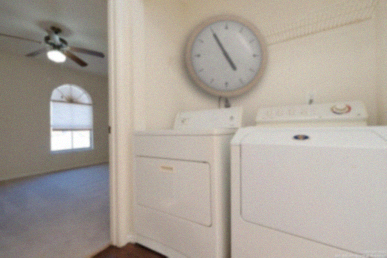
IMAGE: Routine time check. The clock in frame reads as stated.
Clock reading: 4:55
